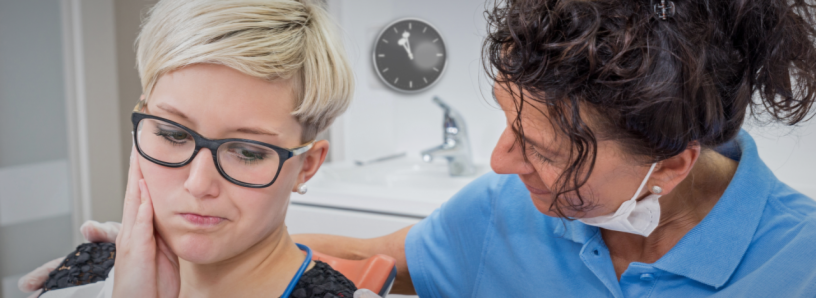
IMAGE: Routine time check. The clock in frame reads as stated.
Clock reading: 10:58
